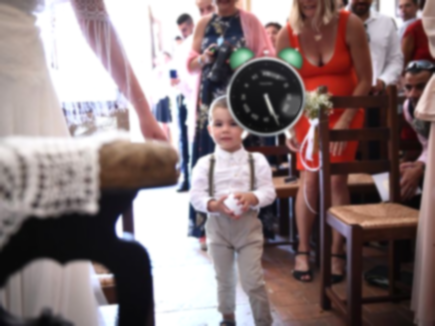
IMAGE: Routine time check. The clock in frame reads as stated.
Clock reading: 5:26
